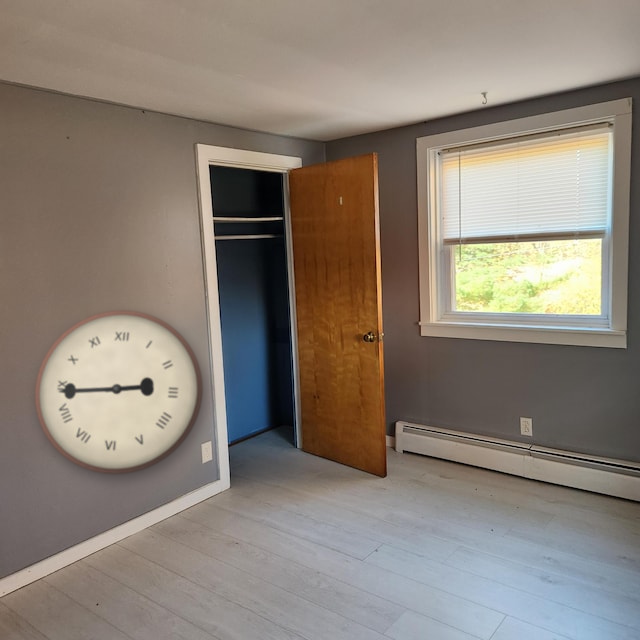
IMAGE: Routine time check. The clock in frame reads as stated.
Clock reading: 2:44
